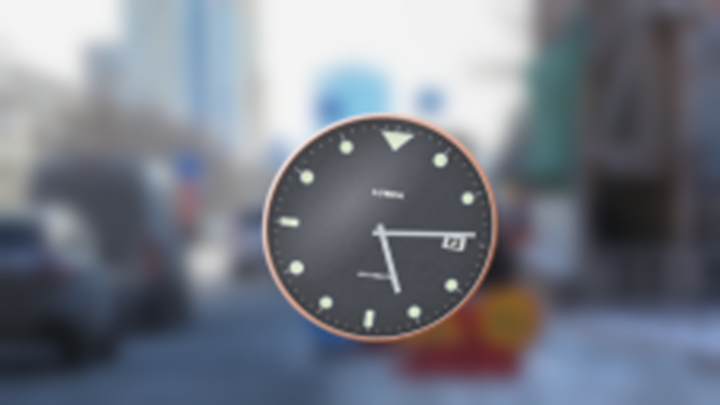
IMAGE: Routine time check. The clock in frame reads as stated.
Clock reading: 5:14
